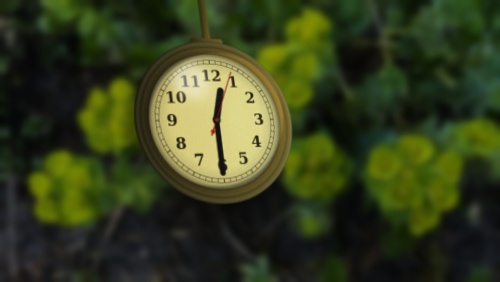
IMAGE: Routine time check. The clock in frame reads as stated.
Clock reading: 12:30:04
